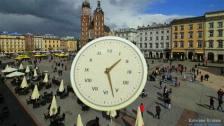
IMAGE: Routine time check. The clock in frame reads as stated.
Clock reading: 1:27
